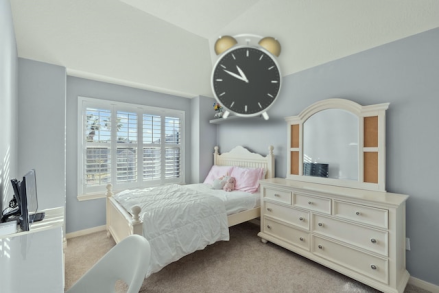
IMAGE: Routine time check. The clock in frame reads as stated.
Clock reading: 10:49
